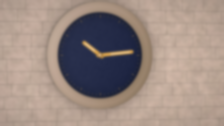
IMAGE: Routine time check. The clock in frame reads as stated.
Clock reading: 10:14
